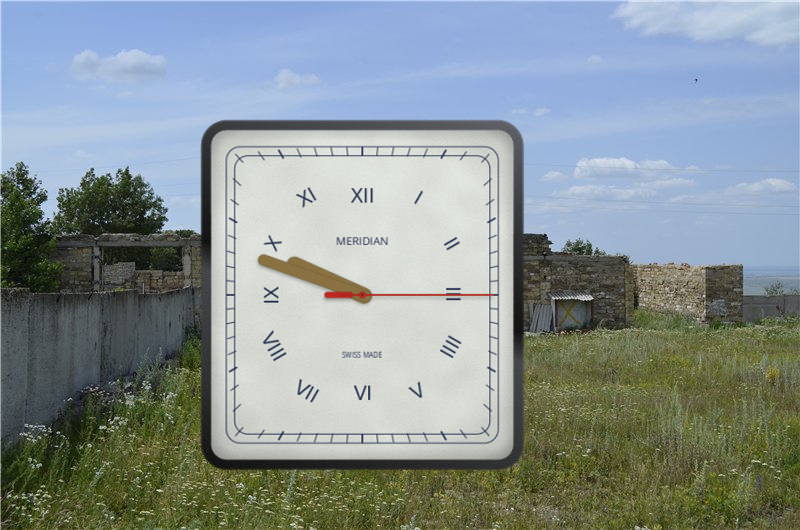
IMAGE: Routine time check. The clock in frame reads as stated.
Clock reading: 9:48:15
